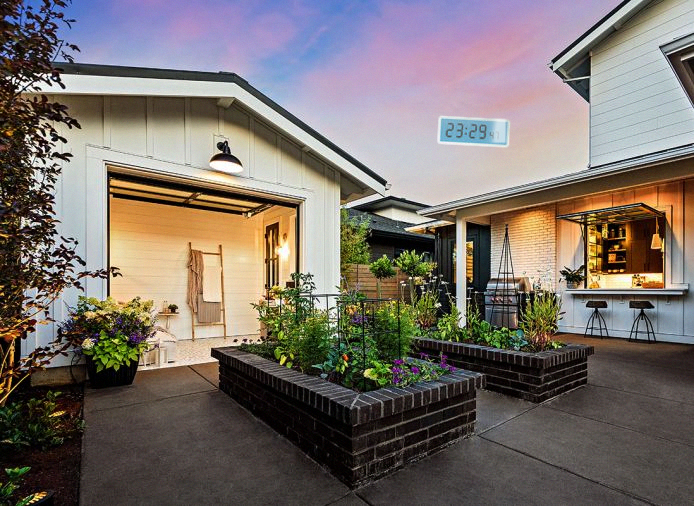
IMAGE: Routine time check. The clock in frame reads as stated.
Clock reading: 23:29:47
